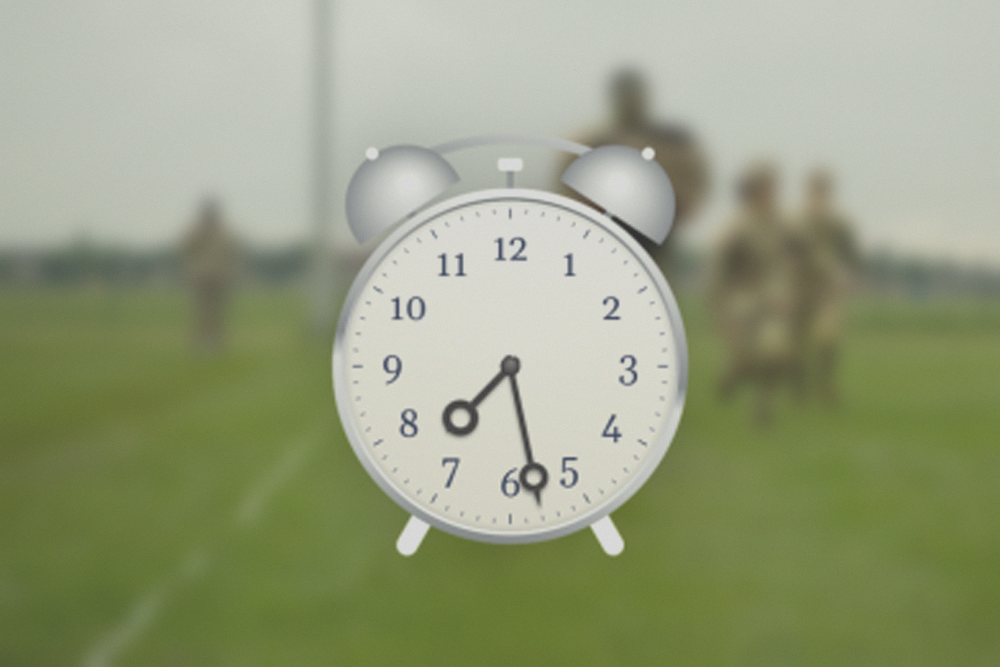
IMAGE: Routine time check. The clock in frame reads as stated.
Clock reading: 7:28
